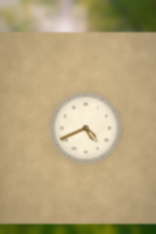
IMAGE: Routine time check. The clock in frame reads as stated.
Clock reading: 4:41
